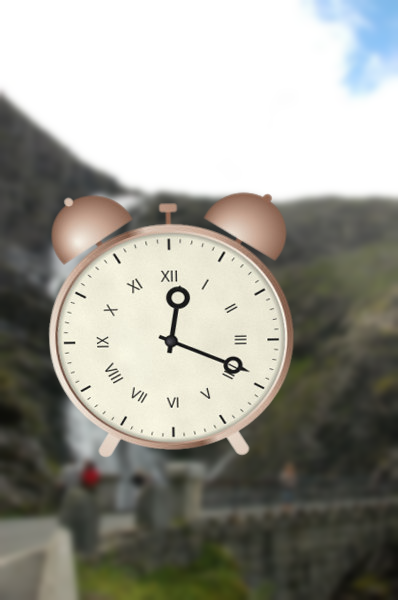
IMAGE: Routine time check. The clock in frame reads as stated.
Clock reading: 12:19
